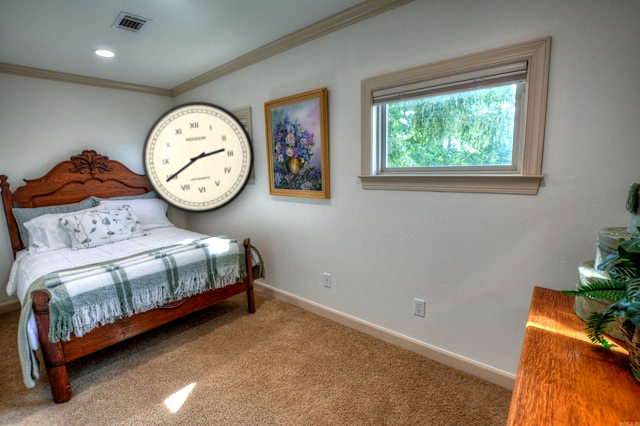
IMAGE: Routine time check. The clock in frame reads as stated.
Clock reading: 2:40
